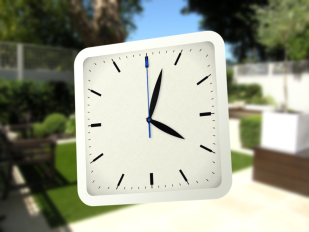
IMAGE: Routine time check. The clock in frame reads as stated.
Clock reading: 4:03:00
